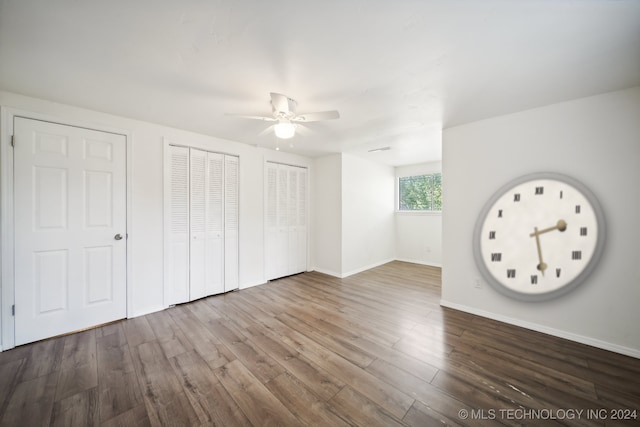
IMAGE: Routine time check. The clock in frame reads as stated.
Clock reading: 2:28
